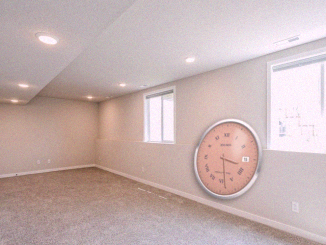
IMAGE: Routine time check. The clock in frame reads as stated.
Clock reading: 3:28
